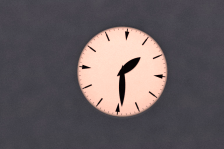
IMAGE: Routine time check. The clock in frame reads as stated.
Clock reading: 1:29
